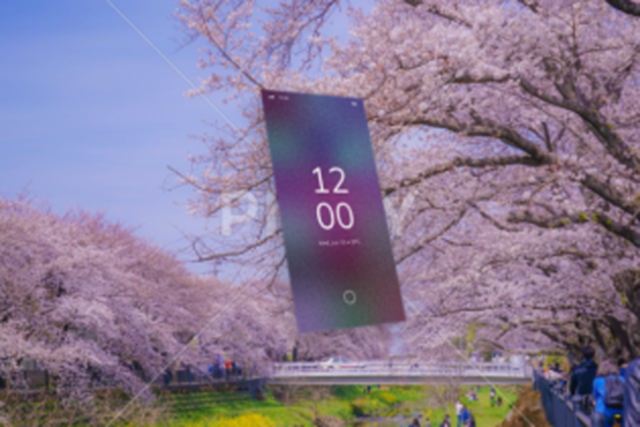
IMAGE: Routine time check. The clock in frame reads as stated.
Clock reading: 12:00
